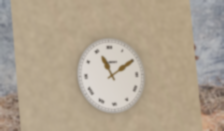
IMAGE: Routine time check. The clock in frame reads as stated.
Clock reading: 11:10
